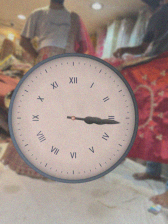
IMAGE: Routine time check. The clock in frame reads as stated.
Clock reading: 3:16
